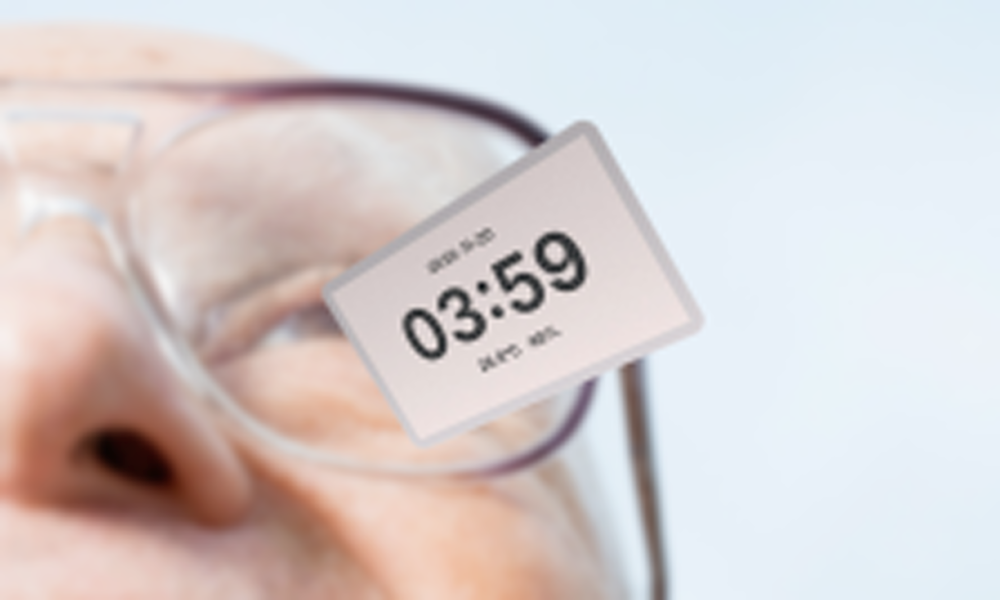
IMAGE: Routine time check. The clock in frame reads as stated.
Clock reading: 3:59
